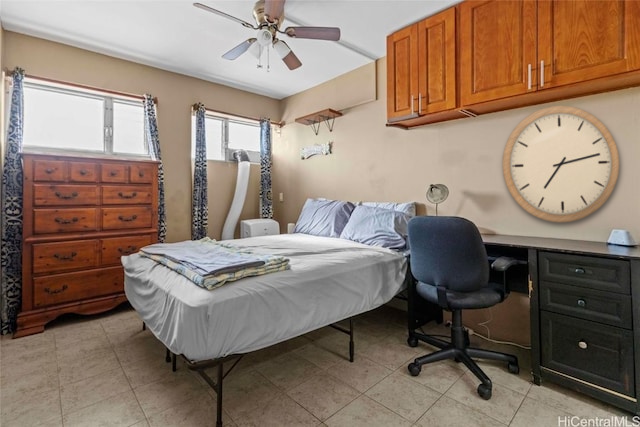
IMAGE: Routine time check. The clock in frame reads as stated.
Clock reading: 7:13
